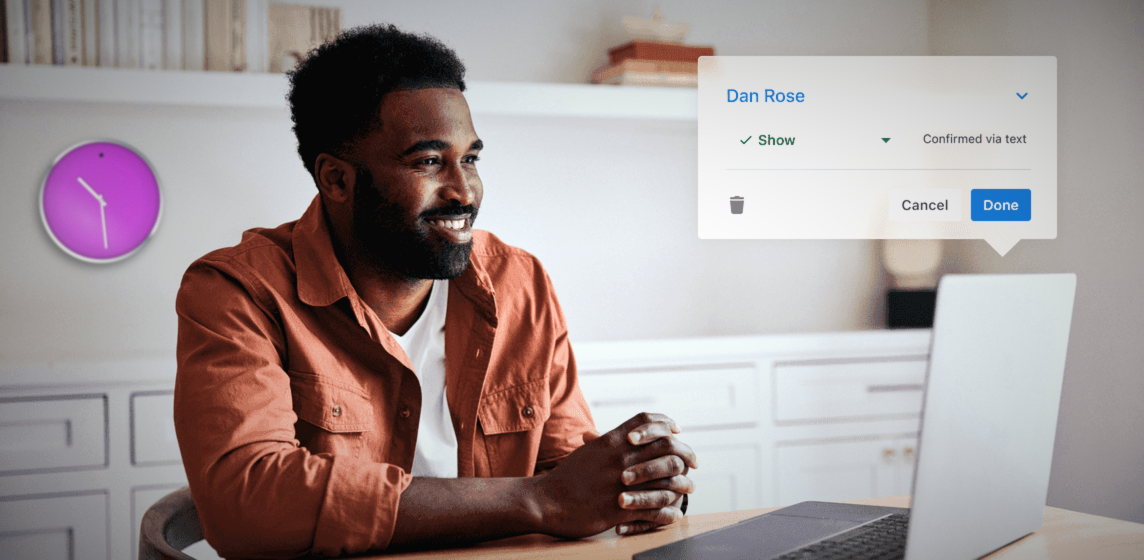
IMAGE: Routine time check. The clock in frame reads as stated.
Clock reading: 10:29
